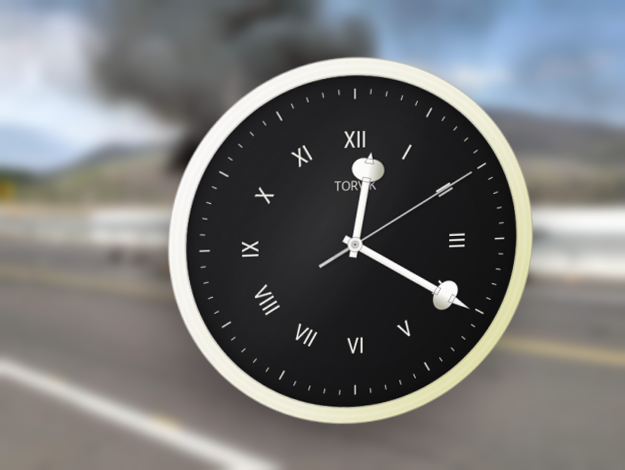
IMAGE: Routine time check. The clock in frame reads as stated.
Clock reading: 12:20:10
